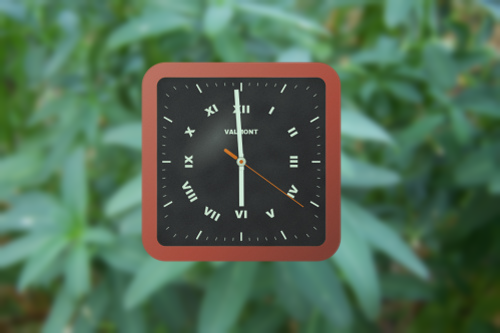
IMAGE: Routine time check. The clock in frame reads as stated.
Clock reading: 5:59:21
